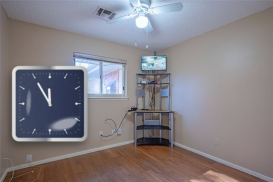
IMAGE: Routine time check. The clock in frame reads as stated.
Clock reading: 11:55
